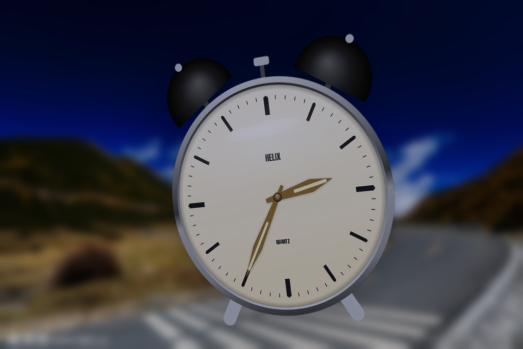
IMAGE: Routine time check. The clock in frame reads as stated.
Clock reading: 2:35
